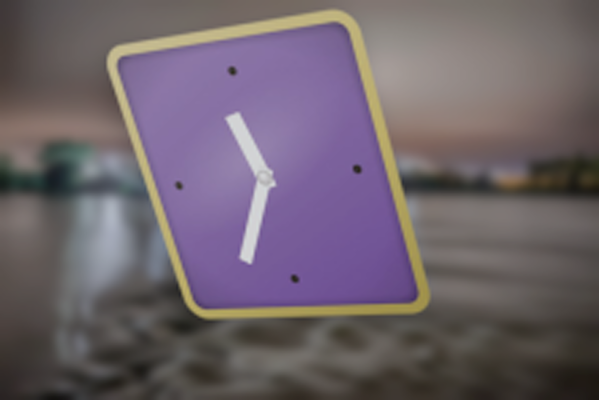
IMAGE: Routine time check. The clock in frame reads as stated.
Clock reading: 11:35
